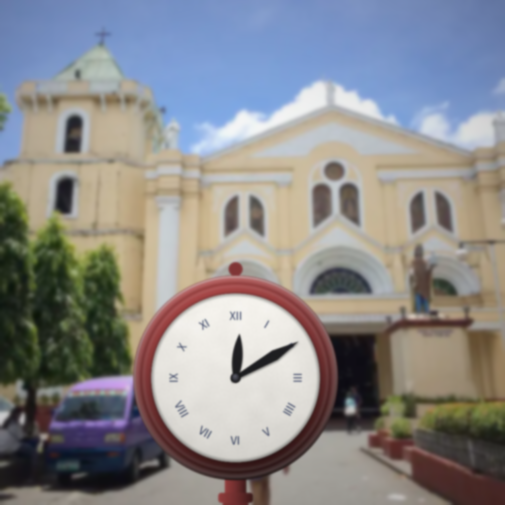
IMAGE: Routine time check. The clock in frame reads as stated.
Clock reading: 12:10
